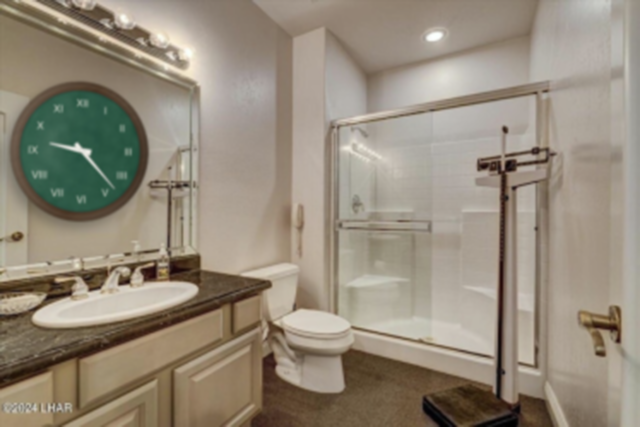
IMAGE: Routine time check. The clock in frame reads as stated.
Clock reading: 9:23
